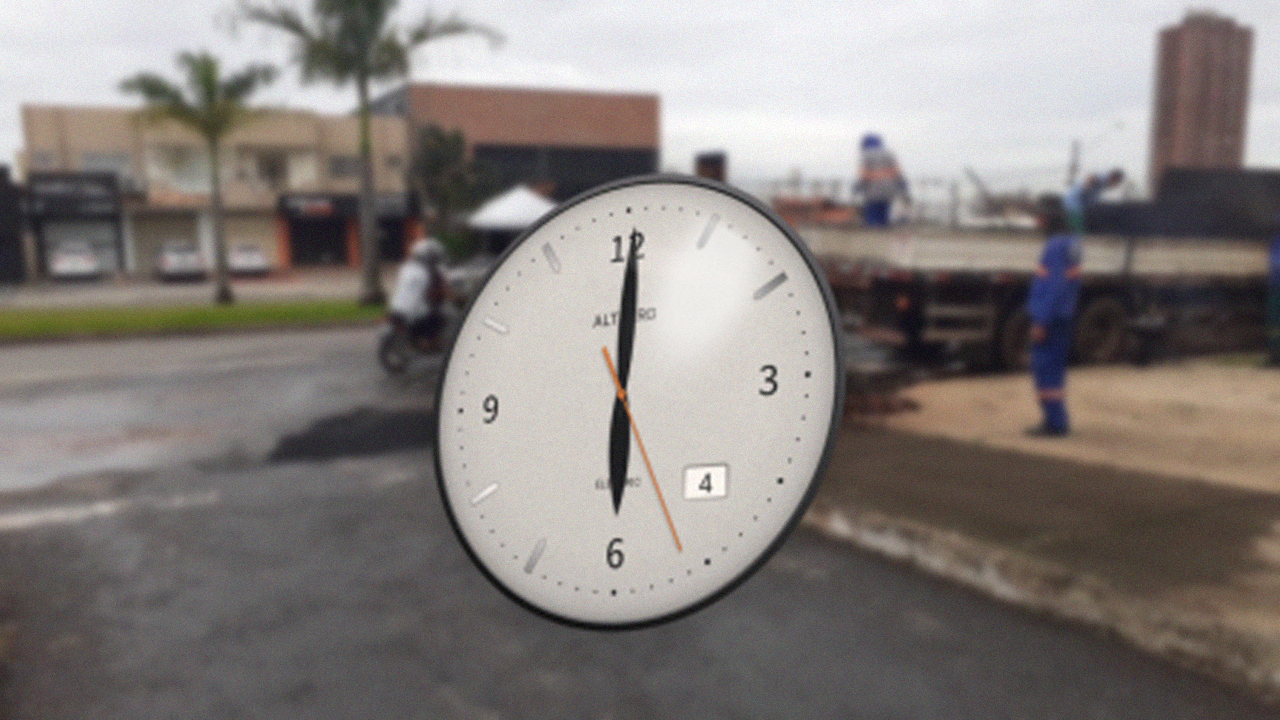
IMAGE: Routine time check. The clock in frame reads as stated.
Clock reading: 6:00:26
